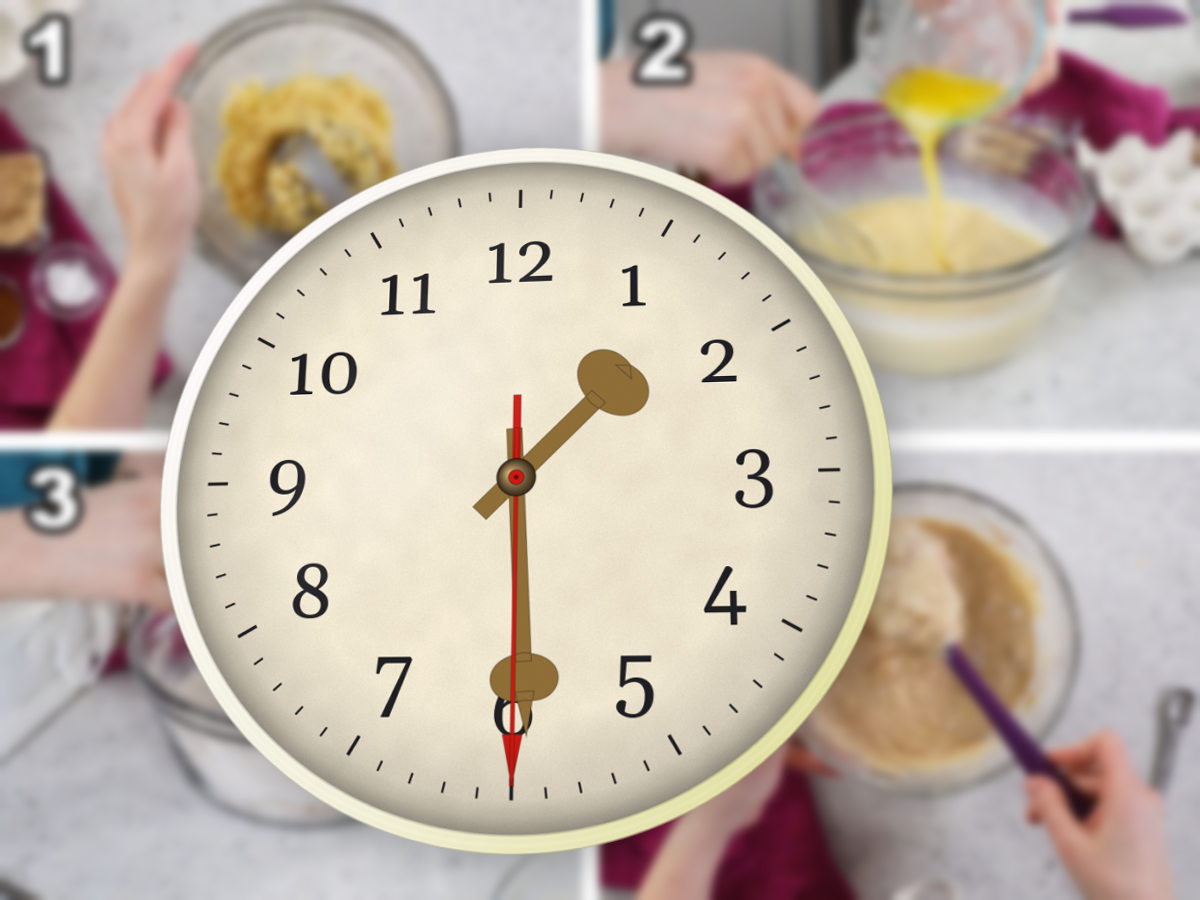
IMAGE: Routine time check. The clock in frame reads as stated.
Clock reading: 1:29:30
